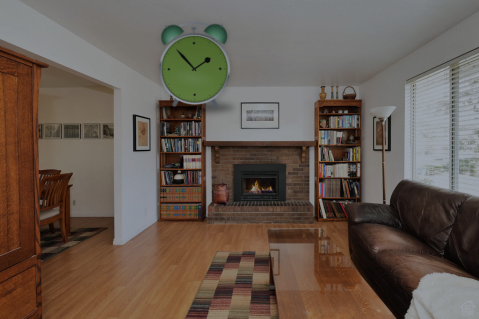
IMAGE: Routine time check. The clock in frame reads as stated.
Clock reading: 1:53
